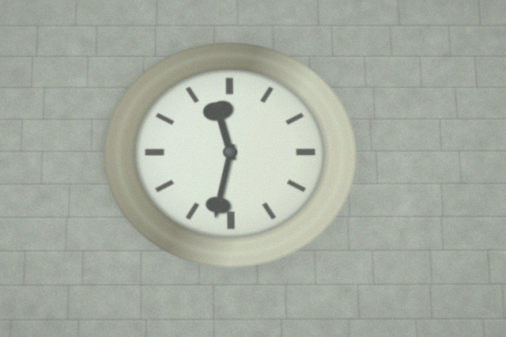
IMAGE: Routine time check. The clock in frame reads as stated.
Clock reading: 11:32
